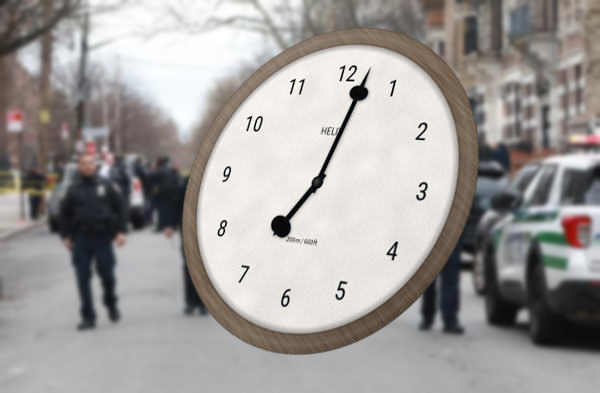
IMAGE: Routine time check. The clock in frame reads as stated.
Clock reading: 7:02
